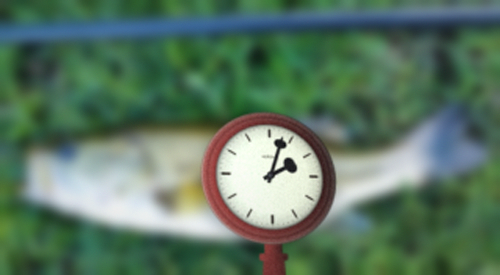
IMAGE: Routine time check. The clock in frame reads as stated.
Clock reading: 2:03
